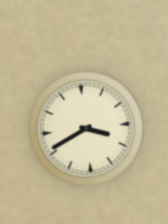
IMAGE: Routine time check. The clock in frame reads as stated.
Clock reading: 3:41
